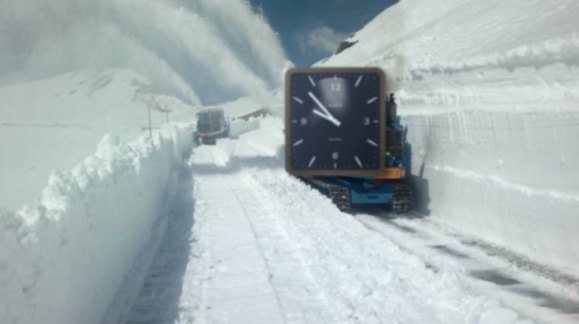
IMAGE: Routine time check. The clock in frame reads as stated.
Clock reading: 9:53
